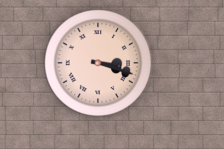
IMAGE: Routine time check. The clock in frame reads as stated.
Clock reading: 3:18
